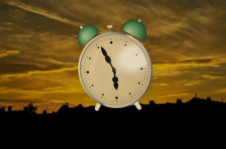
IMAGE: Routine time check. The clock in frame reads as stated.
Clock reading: 5:56
